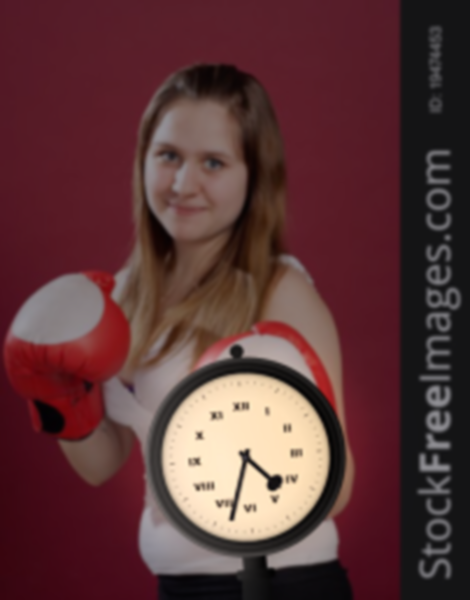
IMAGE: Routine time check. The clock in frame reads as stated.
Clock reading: 4:33
